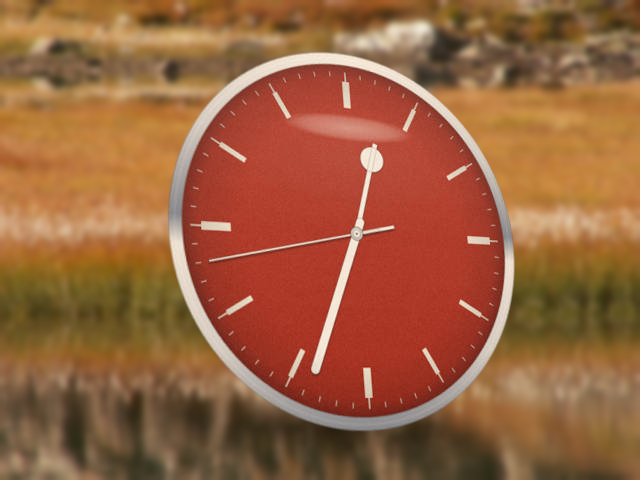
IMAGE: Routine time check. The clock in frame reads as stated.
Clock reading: 12:33:43
